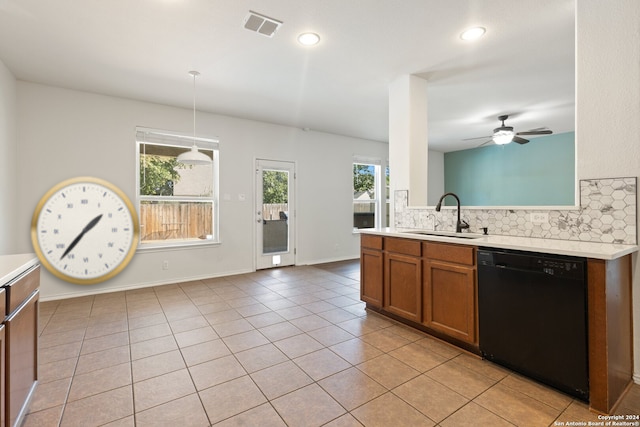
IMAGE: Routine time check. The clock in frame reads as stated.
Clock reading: 1:37
